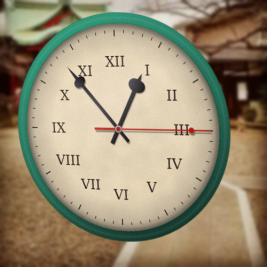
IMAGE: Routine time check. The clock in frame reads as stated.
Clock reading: 12:53:15
